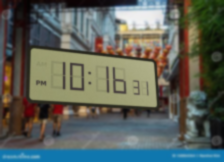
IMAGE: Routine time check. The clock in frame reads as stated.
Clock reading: 10:16:31
